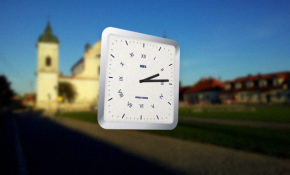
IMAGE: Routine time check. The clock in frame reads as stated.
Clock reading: 2:14
